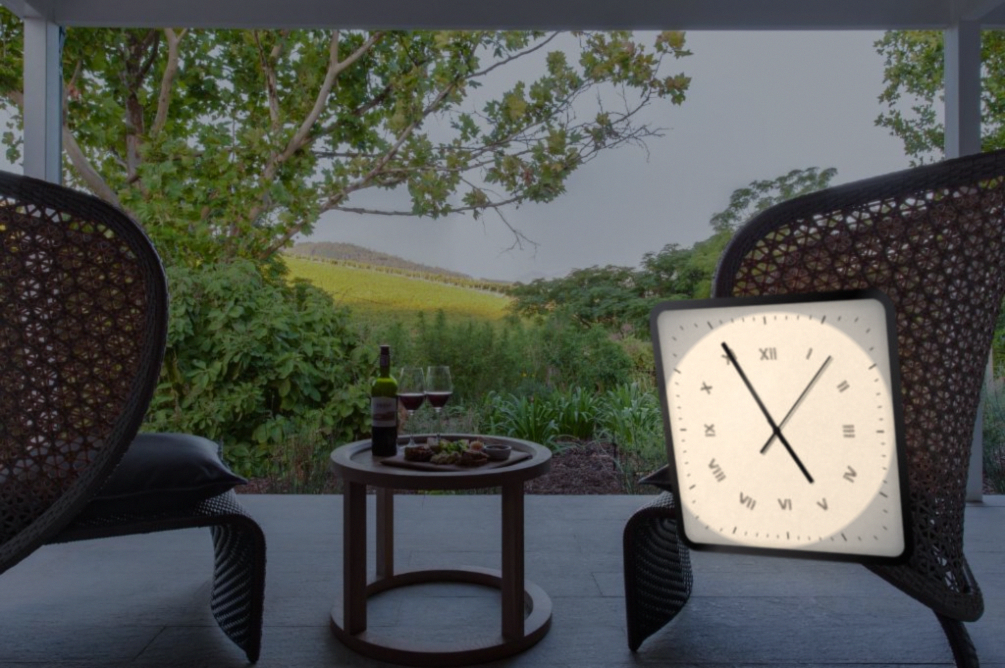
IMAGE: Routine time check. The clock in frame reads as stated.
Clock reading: 4:55:07
